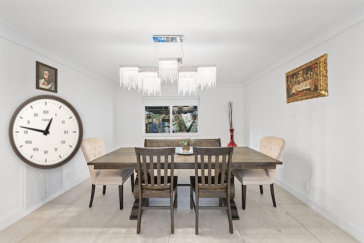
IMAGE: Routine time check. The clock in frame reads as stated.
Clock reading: 12:47
